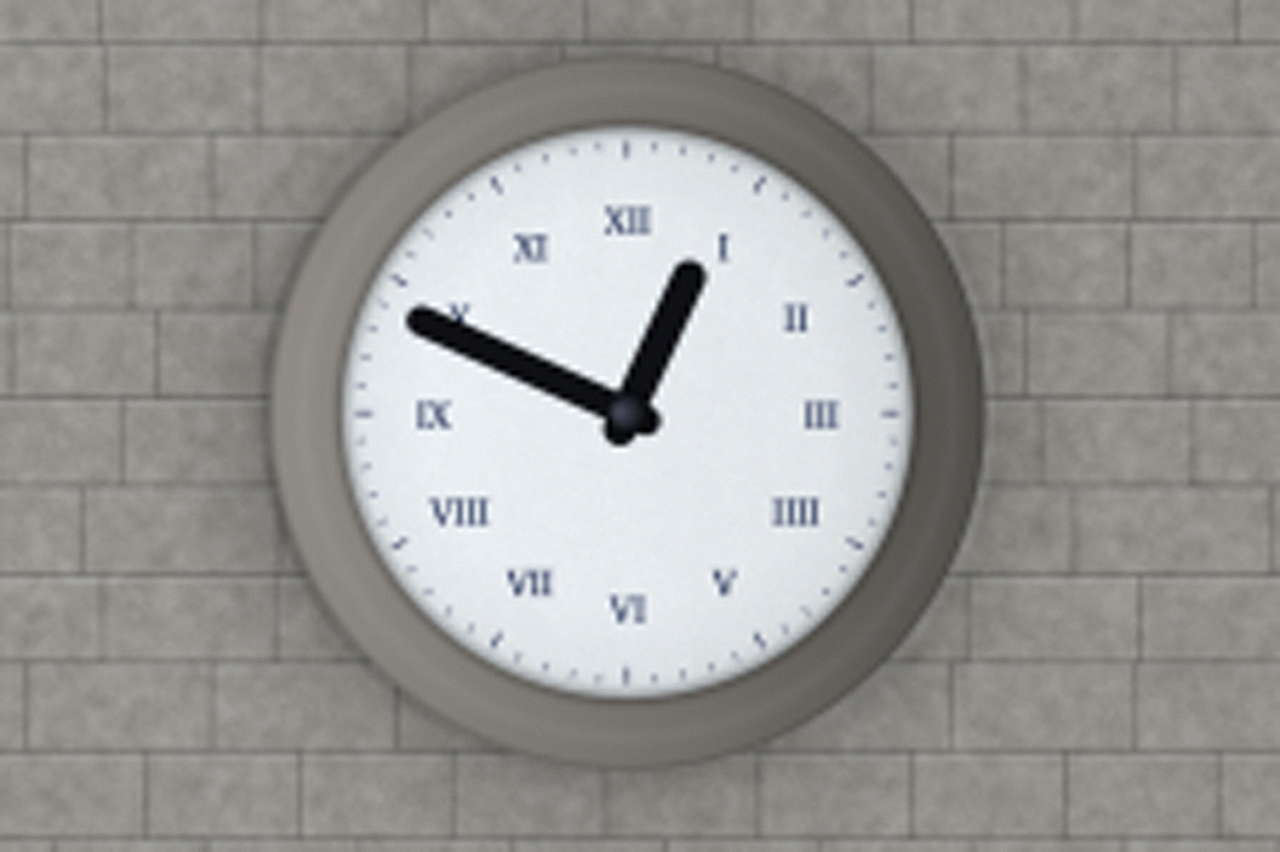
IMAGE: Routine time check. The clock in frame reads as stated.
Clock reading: 12:49
